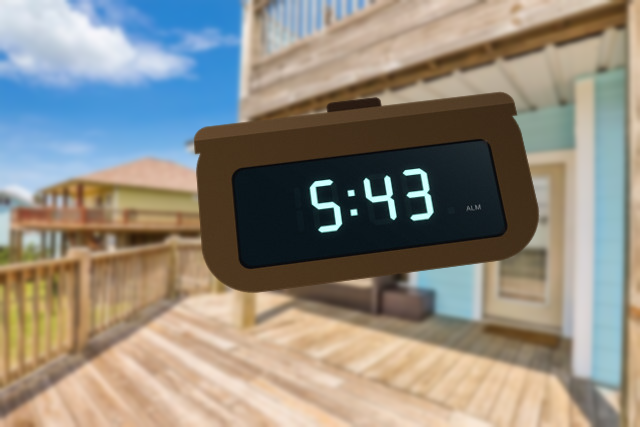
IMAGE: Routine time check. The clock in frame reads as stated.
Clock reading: 5:43
